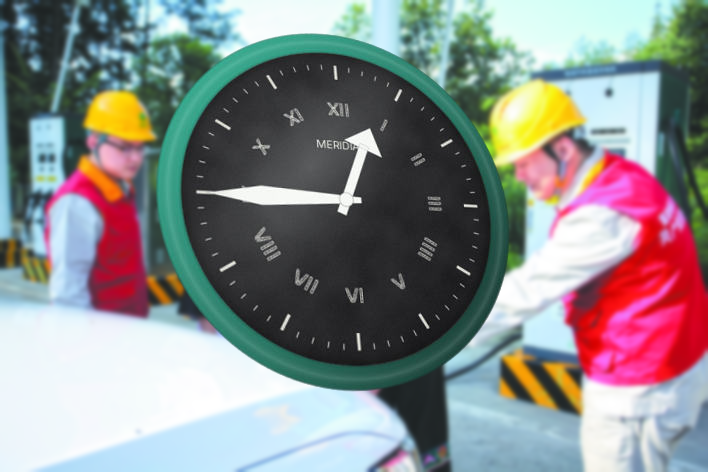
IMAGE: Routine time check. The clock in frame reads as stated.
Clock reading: 12:45
